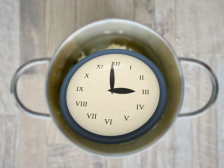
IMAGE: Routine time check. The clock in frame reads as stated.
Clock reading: 2:59
